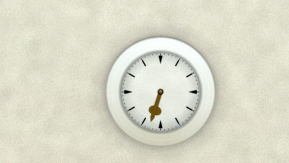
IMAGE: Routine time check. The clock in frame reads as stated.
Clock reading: 6:33
